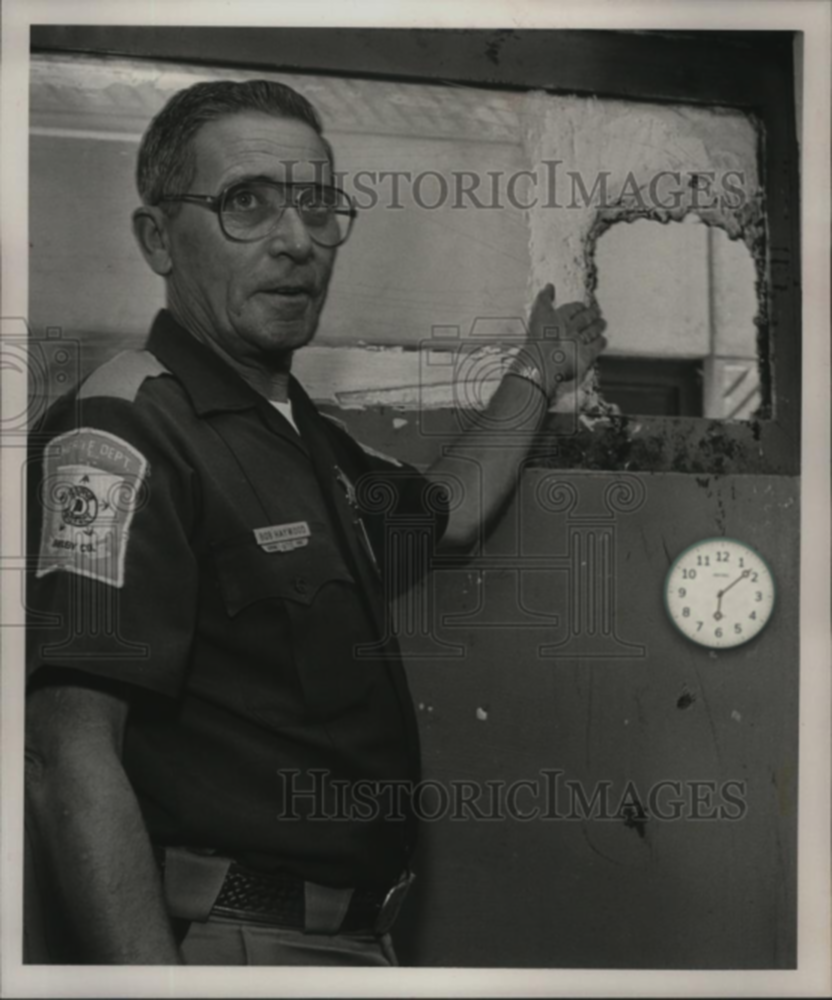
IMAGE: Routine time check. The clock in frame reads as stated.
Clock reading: 6:08
